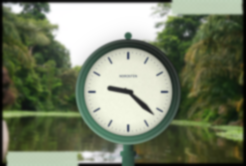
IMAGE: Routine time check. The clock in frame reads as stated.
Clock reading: 9:22
